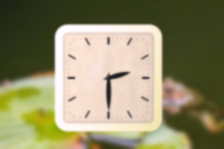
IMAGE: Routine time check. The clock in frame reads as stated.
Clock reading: 2:30
